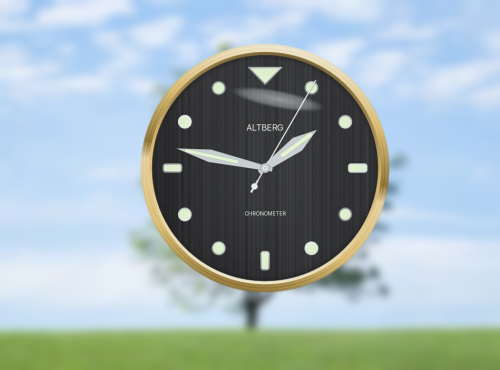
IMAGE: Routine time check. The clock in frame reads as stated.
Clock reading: 1:47:05
